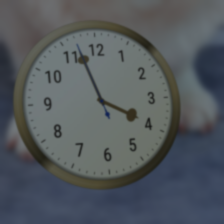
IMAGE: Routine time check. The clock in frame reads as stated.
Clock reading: 3:56:57
